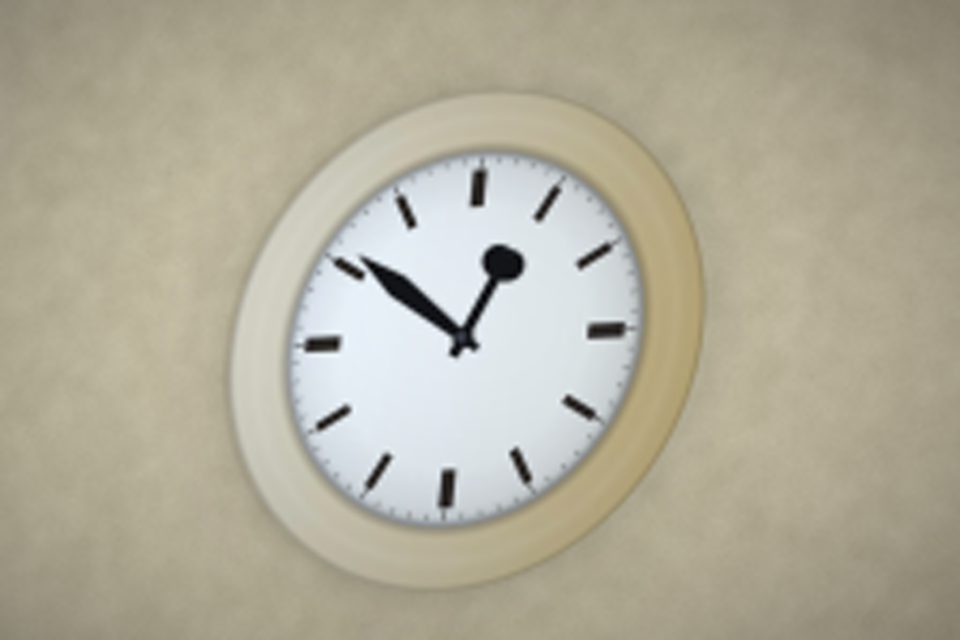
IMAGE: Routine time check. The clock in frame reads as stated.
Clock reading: 12:51
